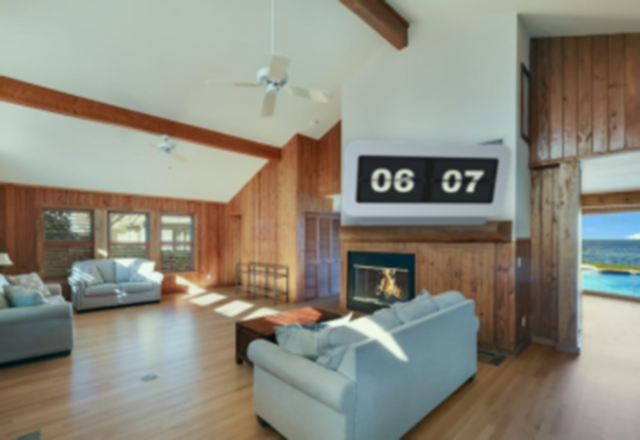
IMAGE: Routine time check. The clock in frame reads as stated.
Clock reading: 6:07
